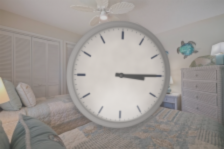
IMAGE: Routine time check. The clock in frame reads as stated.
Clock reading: 3:15
